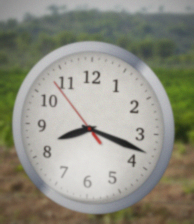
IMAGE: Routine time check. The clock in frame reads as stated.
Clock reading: 8:17:53
